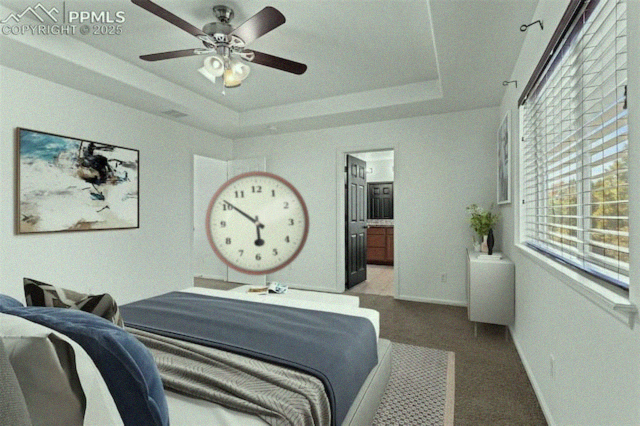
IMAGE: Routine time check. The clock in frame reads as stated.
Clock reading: 5:51
